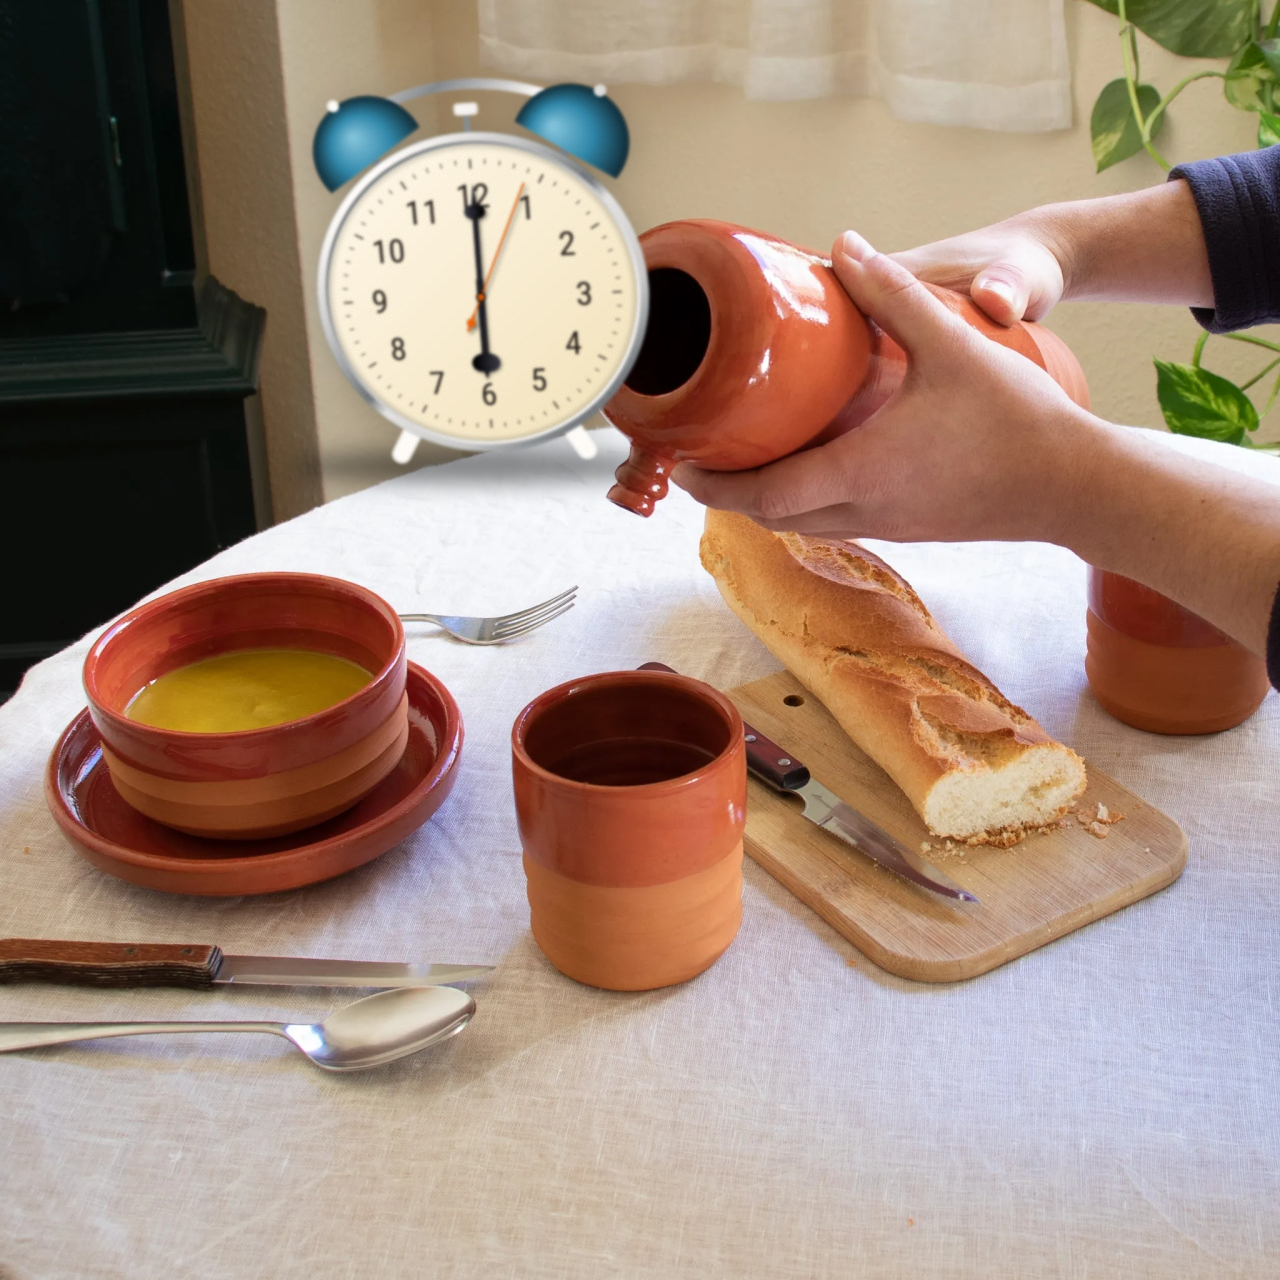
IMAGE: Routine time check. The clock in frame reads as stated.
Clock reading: 6:00:04
